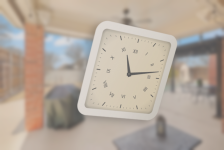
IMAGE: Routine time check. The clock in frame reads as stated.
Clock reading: 11:13
